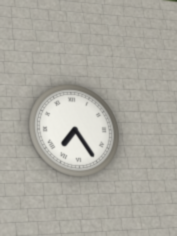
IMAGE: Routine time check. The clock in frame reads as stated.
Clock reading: 7:25
